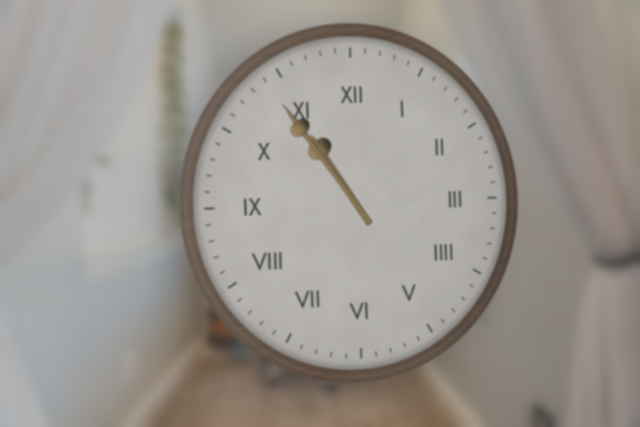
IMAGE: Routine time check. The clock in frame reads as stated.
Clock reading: 10:54
